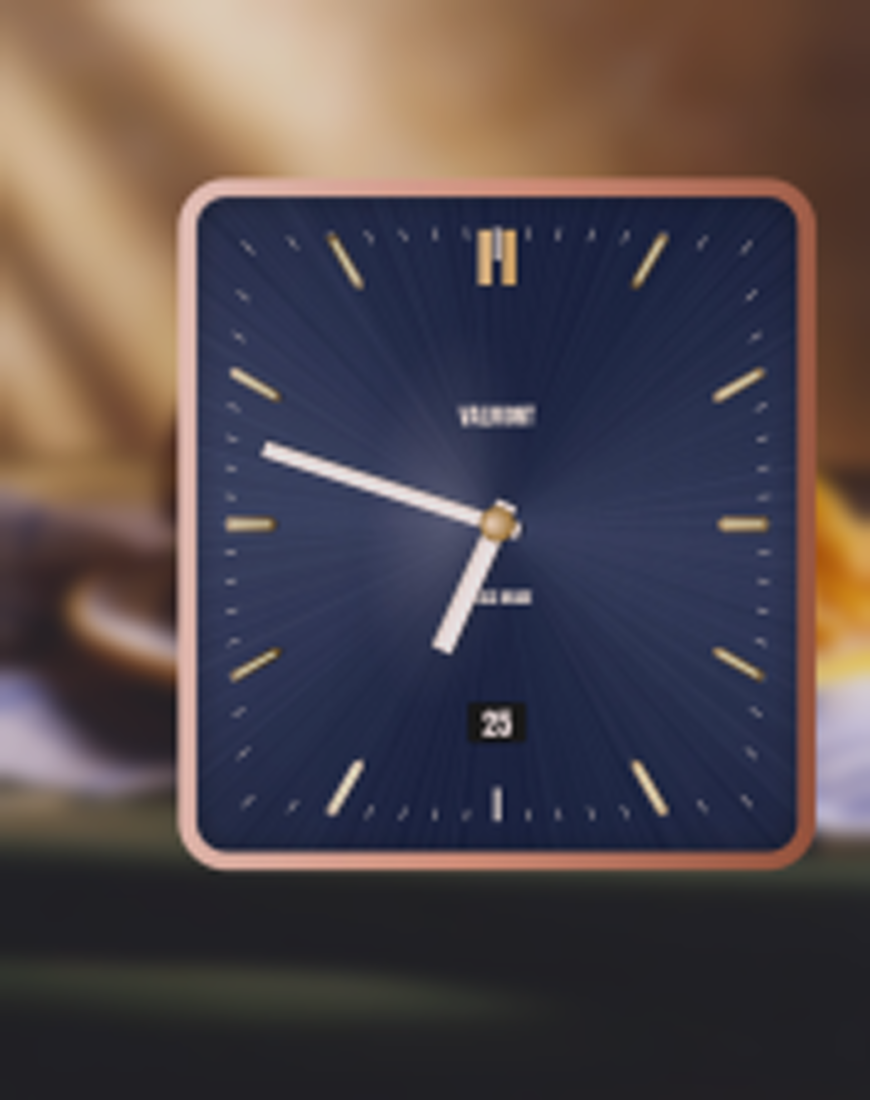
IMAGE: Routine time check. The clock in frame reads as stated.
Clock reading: 6:48
